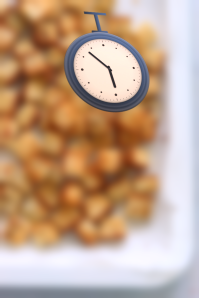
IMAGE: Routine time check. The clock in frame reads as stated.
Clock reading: 5:53
